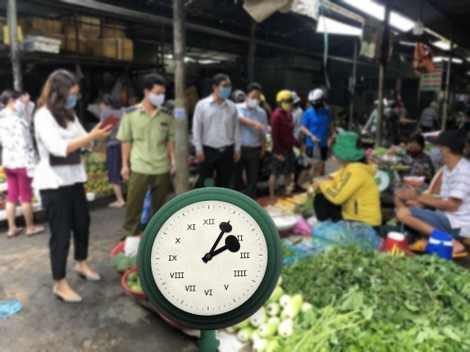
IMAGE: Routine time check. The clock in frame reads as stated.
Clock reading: 2:05
